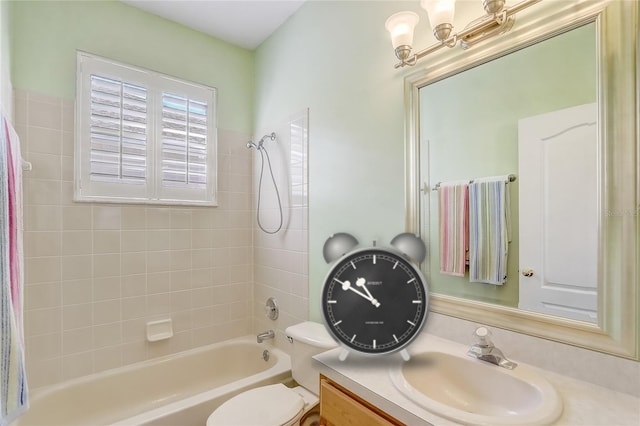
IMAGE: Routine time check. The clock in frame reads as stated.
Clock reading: 10:50
